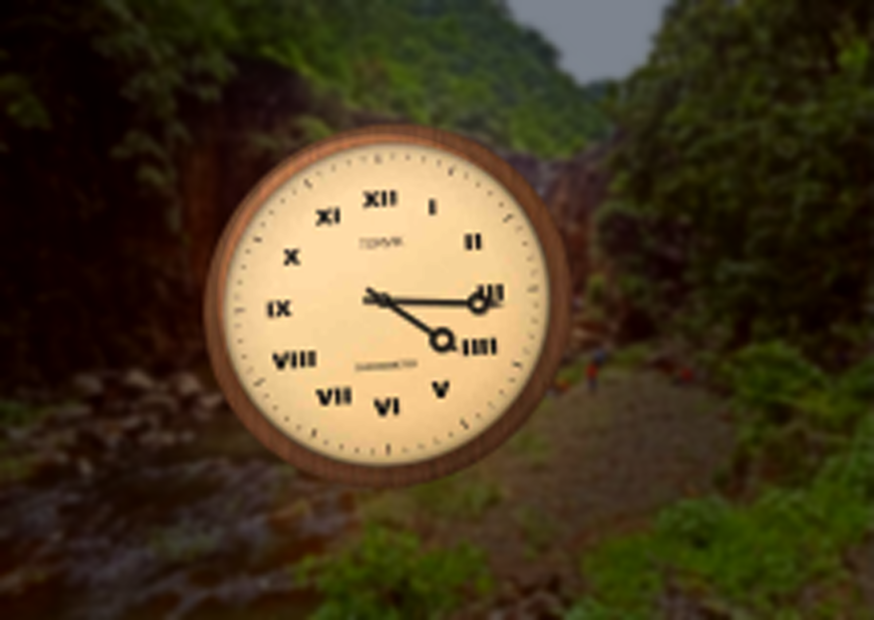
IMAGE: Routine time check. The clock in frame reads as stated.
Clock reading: 4:16
